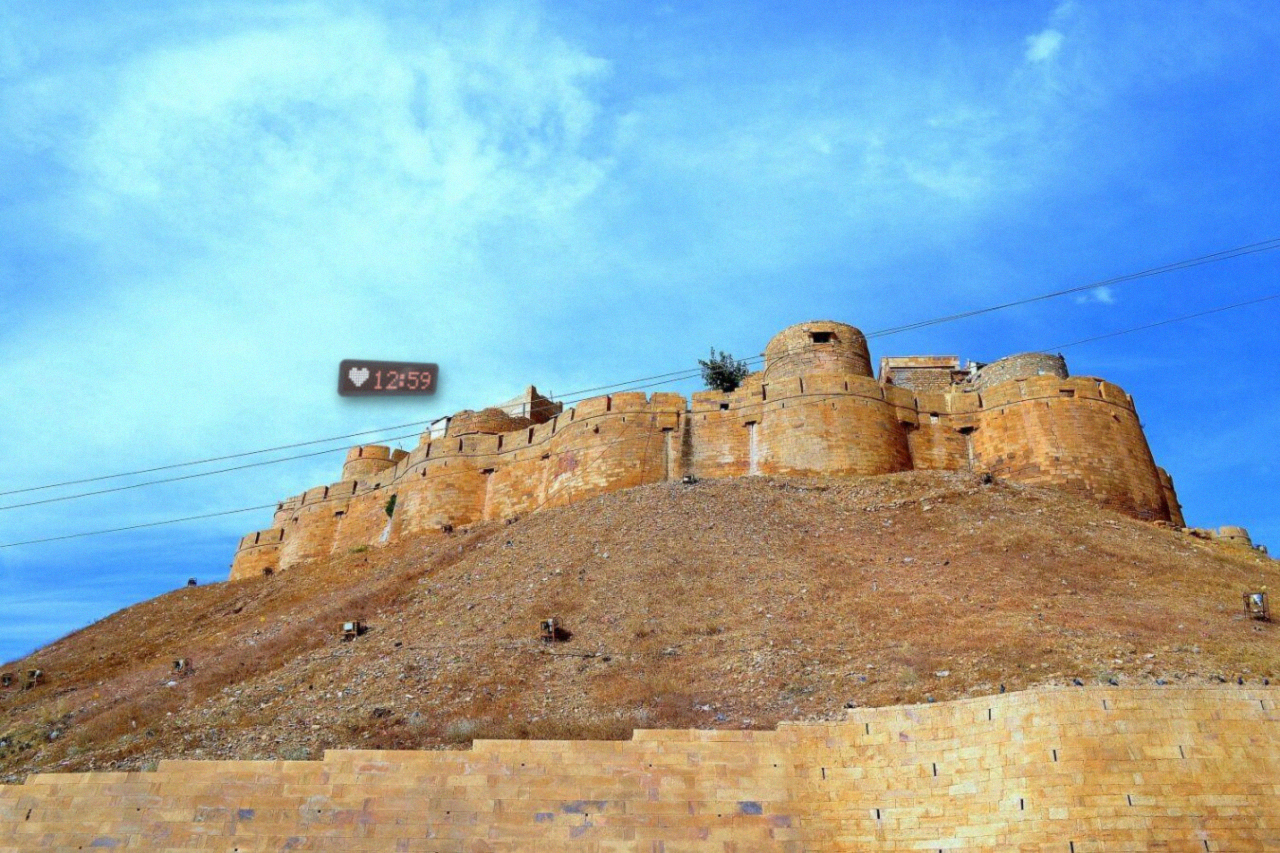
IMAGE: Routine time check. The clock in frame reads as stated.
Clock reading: 12:59
